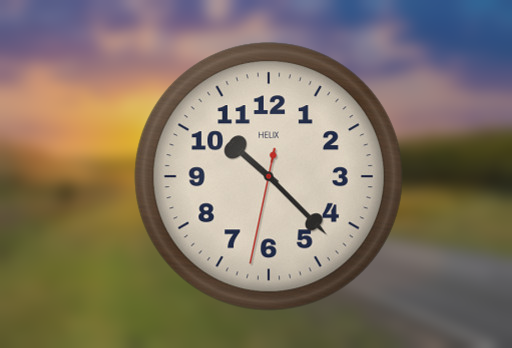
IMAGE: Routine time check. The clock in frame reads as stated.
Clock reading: 10:22:32
